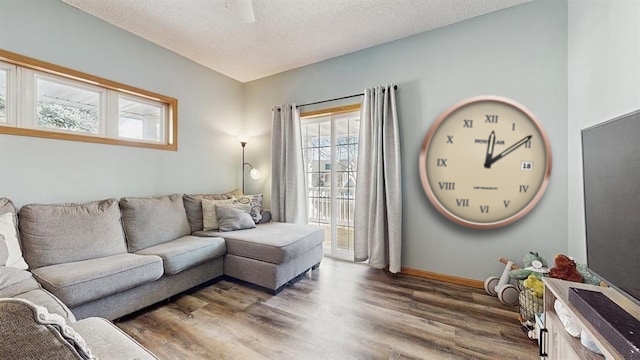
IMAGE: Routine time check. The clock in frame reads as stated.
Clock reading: 12:09
